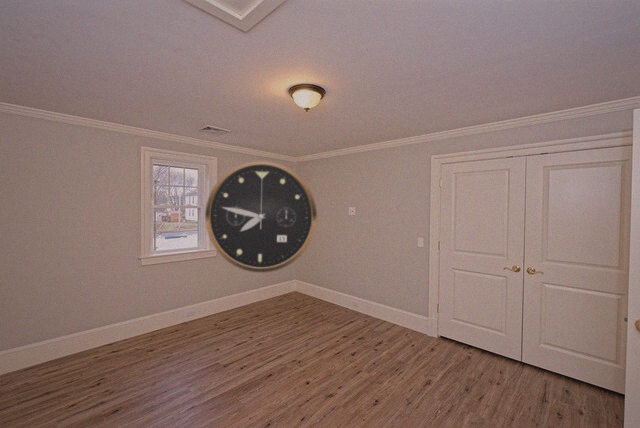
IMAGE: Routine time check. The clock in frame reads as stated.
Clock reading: 7:47
